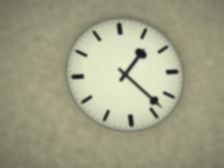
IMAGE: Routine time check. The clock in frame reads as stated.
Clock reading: 1:23
